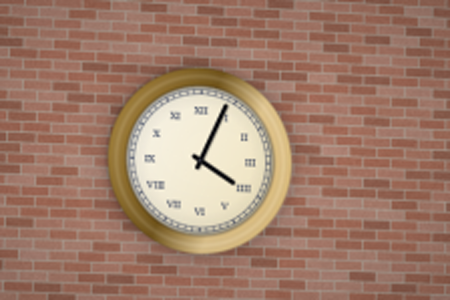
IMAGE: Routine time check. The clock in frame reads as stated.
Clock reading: 4:04
